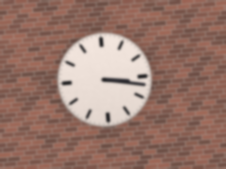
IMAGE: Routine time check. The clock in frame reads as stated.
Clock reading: 3:17
